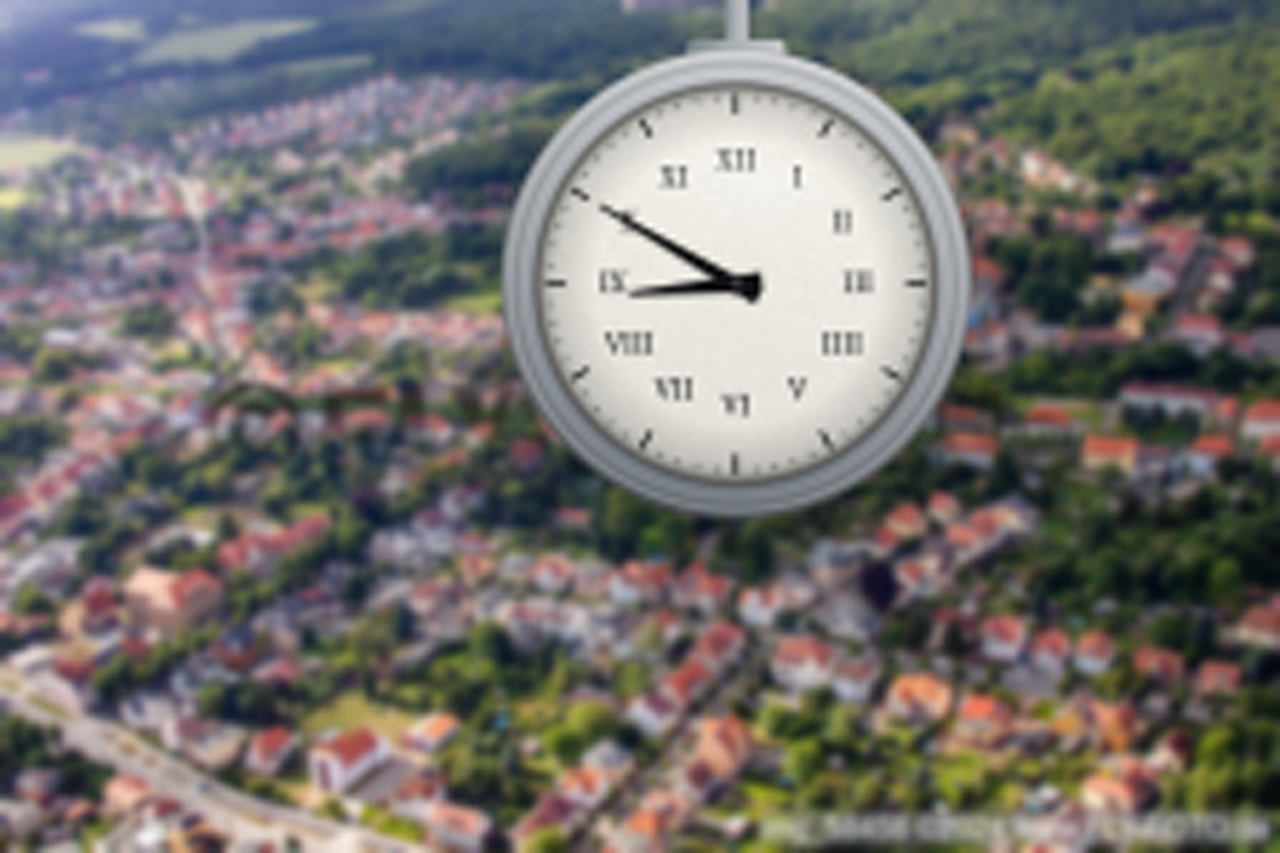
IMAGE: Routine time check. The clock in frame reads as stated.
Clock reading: 8:50
